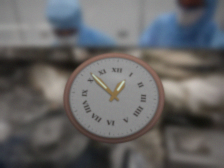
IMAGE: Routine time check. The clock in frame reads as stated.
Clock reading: 12:52
